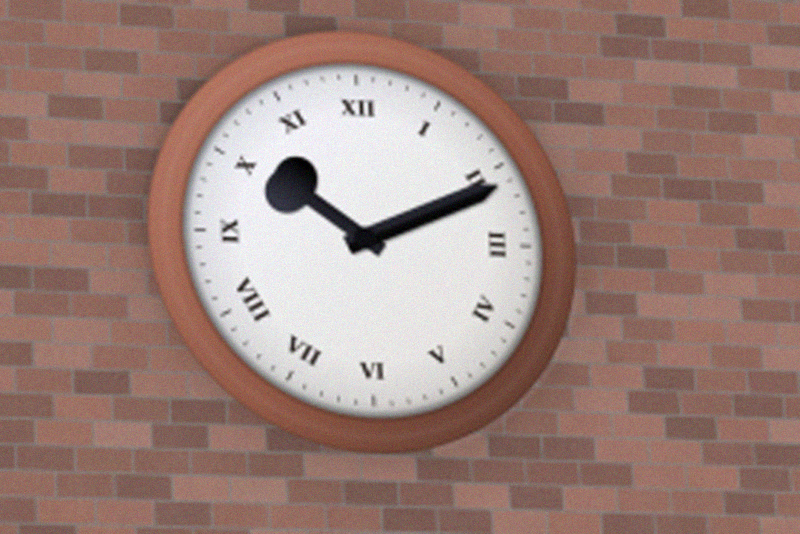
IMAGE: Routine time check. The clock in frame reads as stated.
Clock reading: 10:11
